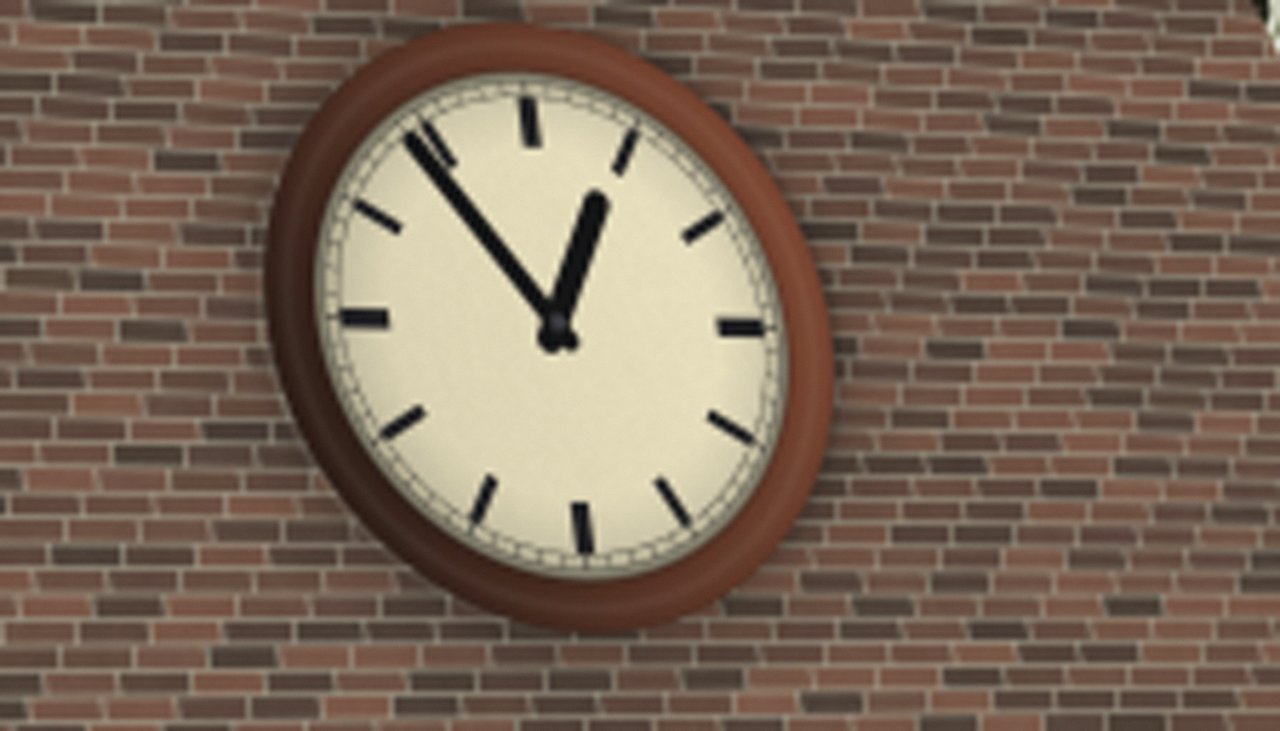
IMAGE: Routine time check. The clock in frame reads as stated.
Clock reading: 12:54
